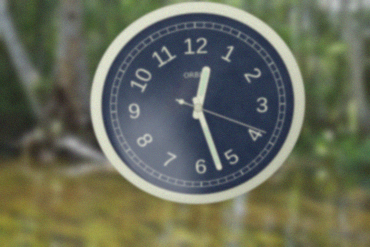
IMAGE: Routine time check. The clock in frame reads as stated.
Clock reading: 12:27:19
